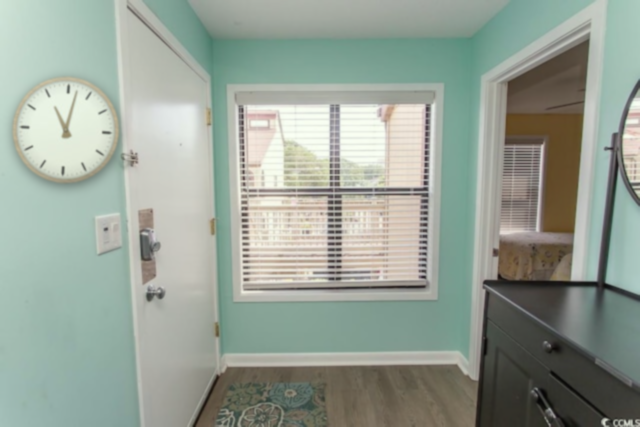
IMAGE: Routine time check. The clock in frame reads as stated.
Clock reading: 11:02
